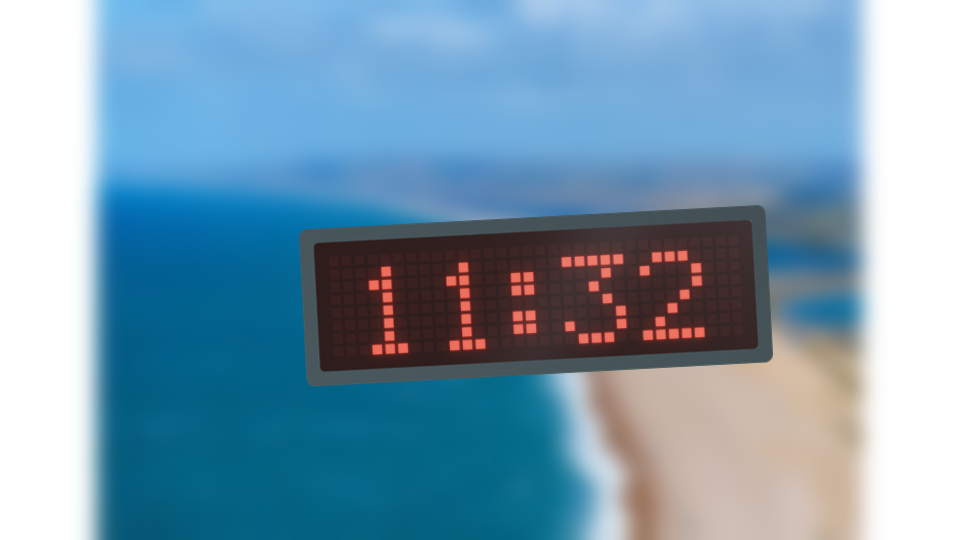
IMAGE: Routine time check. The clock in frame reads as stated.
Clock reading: 11:32
